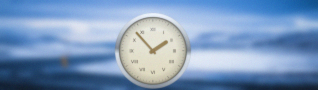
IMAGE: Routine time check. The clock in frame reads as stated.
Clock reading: 1:53
